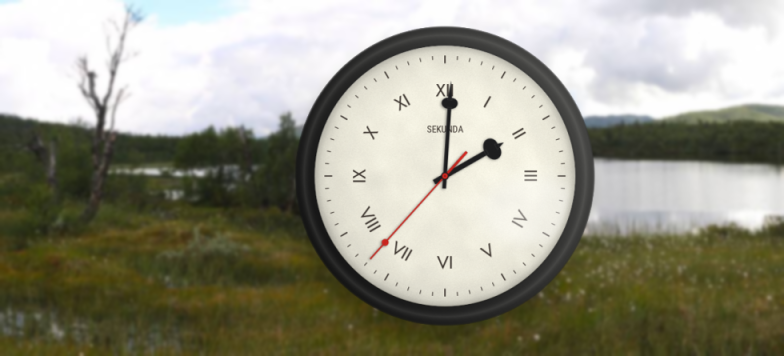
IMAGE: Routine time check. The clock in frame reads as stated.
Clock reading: 2:00:37
